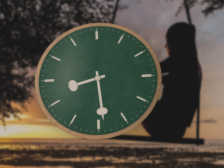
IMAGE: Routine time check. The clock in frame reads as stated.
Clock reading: 8:29
